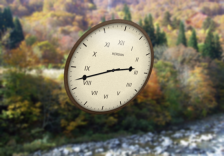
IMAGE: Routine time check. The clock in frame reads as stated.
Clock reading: 2:42
